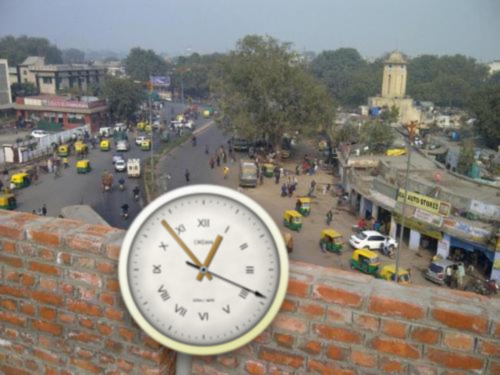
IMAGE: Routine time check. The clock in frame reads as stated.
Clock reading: 12:53:19
